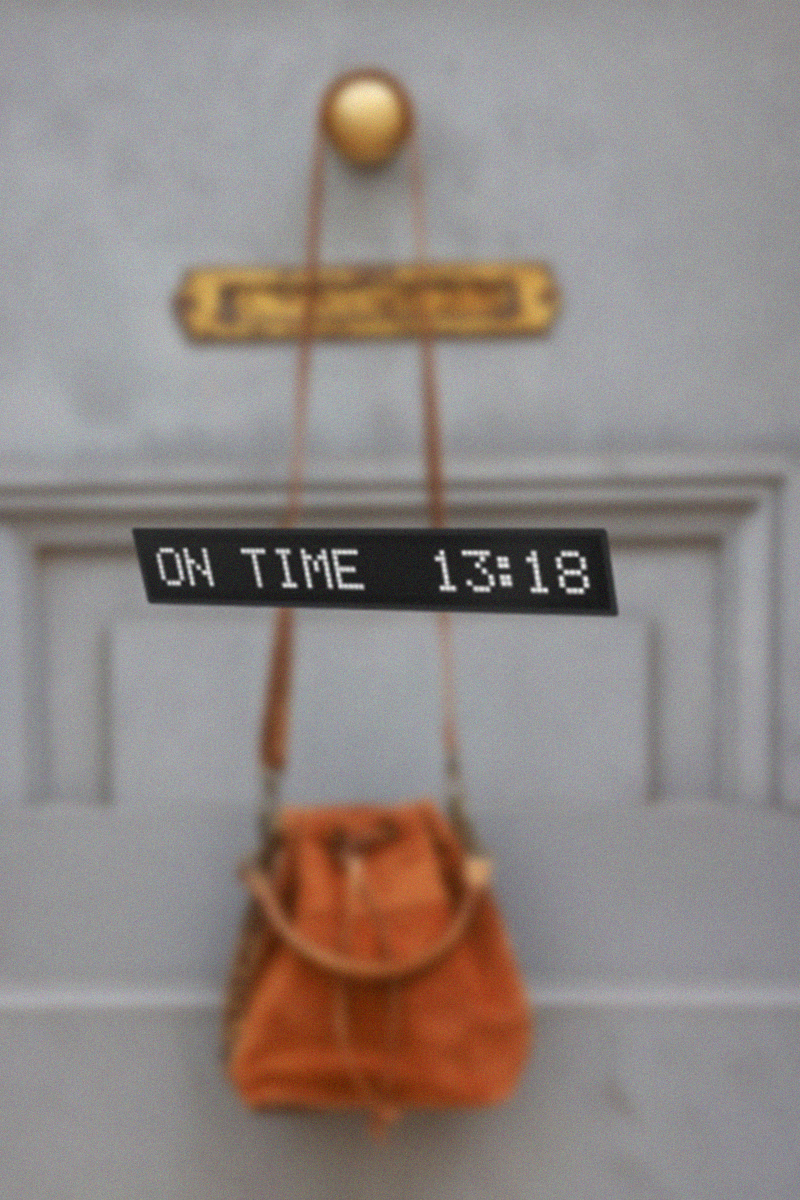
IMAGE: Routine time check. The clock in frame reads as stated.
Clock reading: 13:18
